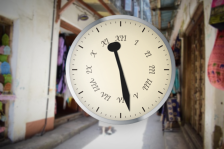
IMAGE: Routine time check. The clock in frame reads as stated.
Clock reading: 11:28
